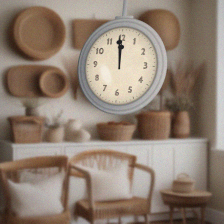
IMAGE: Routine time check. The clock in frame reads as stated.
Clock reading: 11:59
